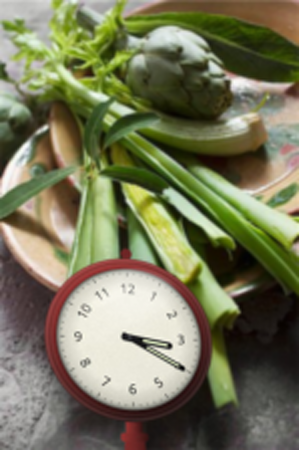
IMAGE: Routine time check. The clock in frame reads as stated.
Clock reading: 3:20
